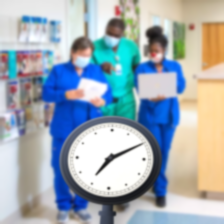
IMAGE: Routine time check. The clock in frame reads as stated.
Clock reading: 7:10
